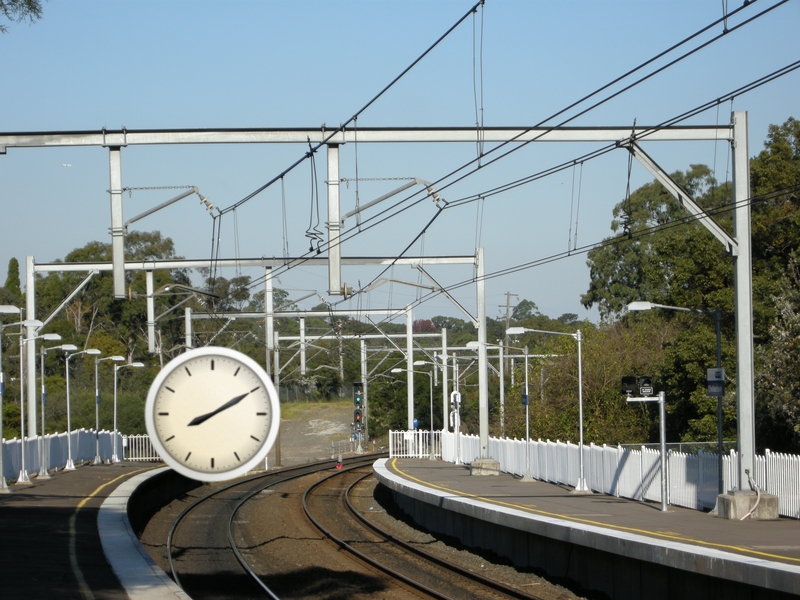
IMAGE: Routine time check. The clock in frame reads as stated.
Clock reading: 8:10
